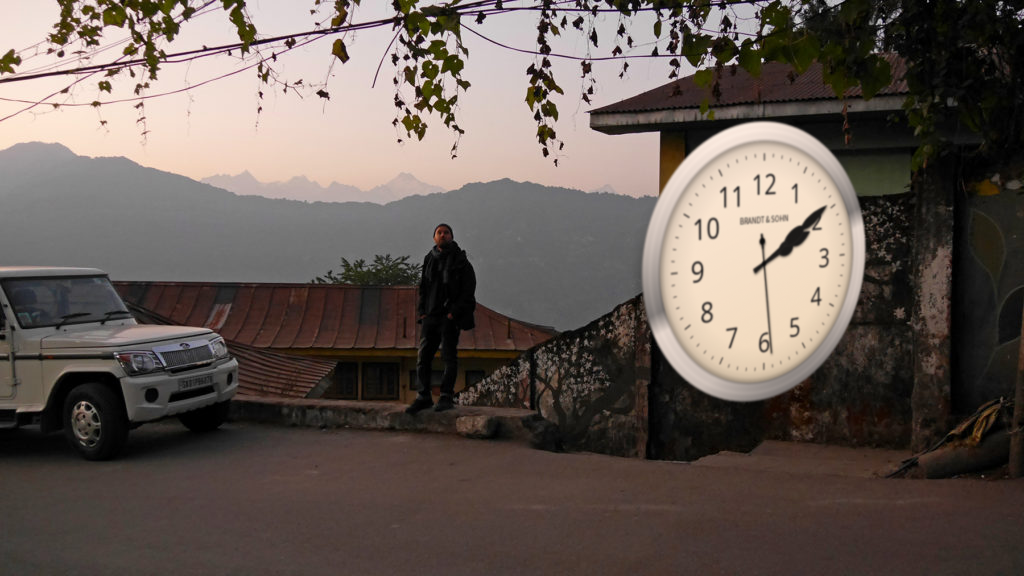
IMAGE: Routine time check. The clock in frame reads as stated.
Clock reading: 2:09:29
